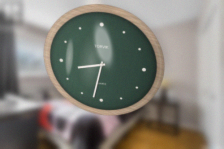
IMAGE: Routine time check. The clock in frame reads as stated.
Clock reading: 8:32
